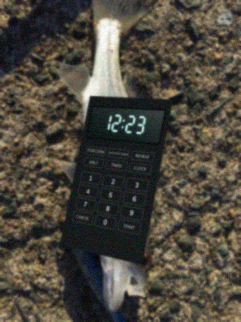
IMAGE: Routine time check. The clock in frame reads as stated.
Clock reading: 12:23
